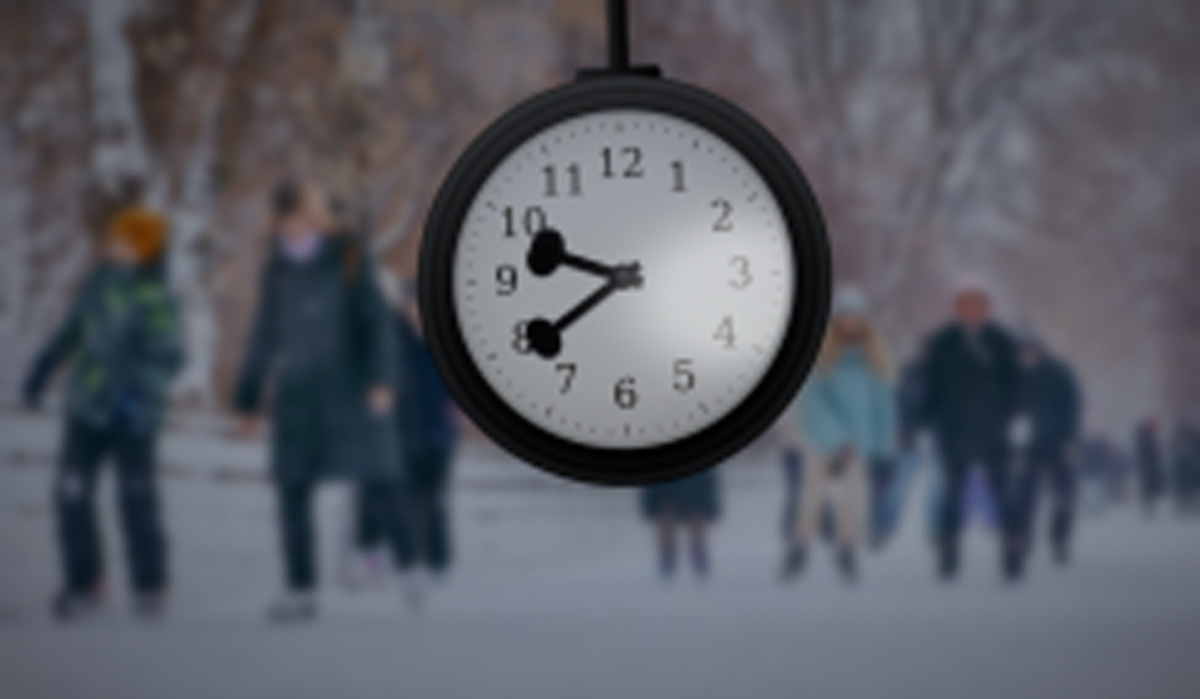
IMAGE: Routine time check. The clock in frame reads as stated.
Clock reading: 9:39
